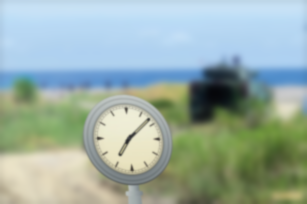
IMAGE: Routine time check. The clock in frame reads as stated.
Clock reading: 7:08
